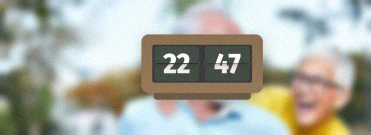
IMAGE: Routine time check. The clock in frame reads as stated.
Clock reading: 22:47
